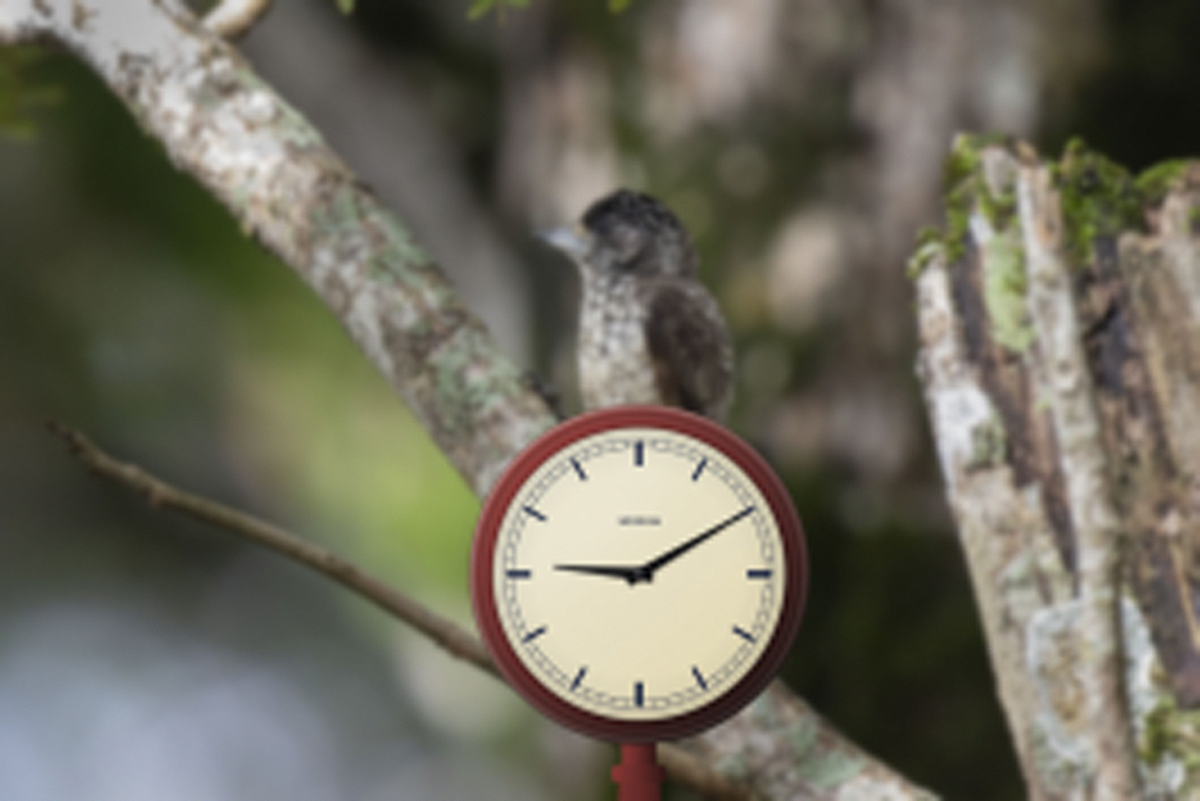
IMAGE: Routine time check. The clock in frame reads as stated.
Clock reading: 9:10
